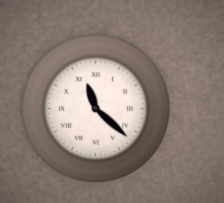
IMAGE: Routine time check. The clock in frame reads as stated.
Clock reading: 11:22
